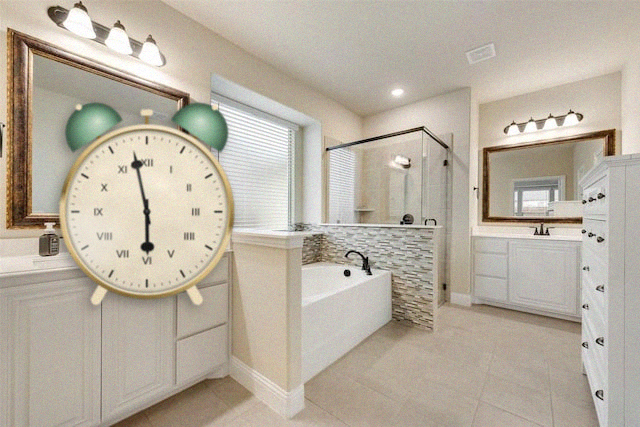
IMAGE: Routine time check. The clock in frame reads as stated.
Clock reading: 5:58
